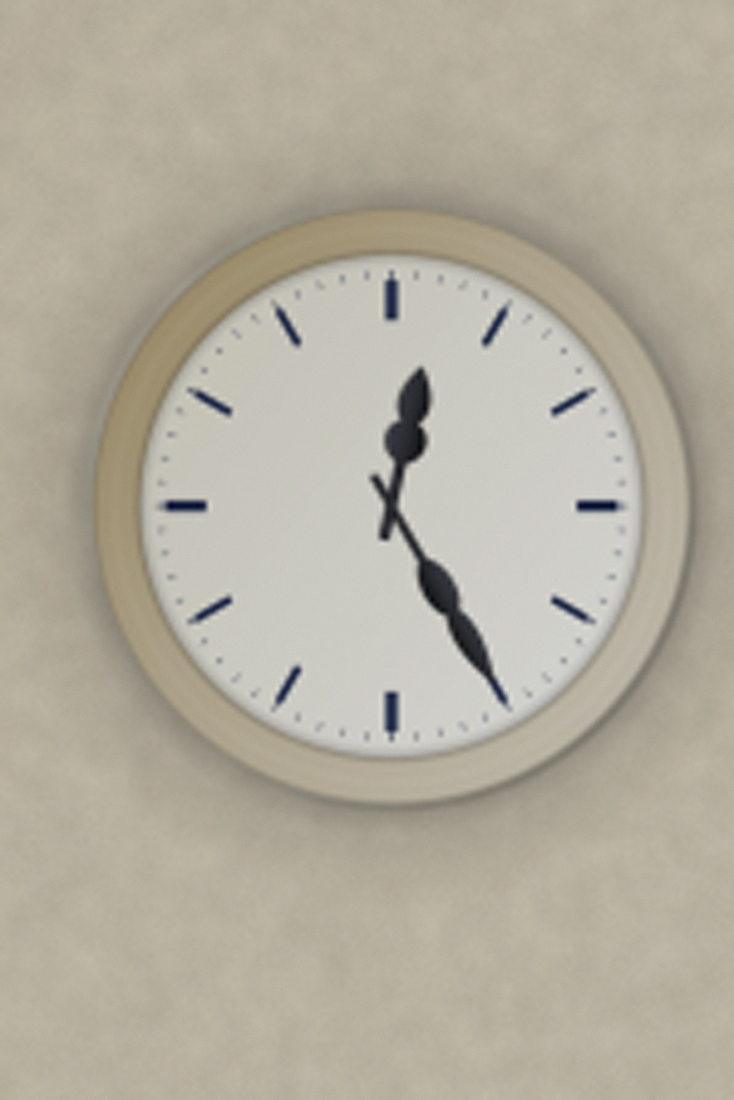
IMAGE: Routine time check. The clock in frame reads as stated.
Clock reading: 12:25
